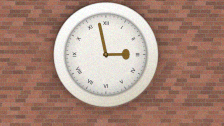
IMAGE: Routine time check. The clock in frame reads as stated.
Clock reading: 2:58
